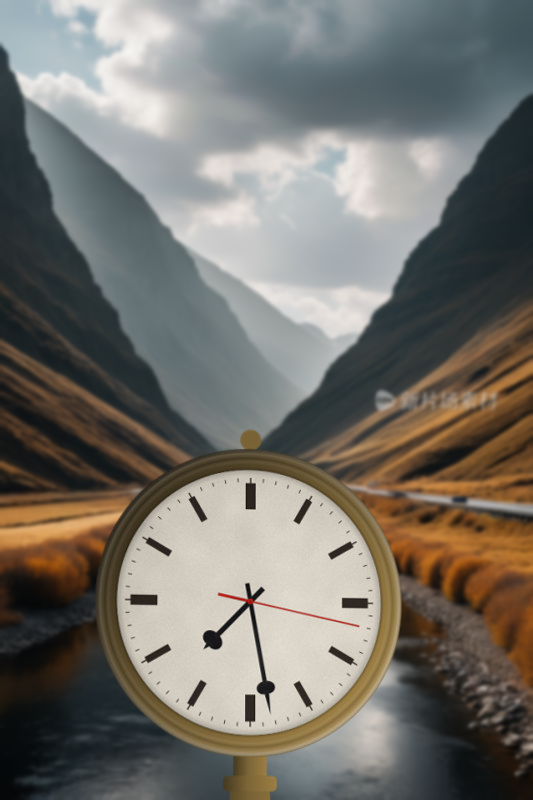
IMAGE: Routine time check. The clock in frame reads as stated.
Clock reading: 7:28:17
